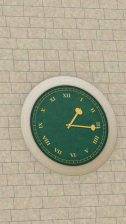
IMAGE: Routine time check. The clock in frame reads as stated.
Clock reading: 1:16
